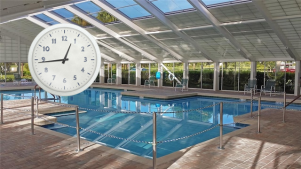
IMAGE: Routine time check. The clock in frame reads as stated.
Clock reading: 12:44
